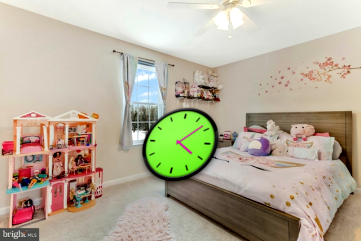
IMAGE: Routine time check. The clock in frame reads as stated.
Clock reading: 4:08
